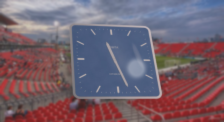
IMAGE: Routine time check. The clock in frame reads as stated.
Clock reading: 11:27
